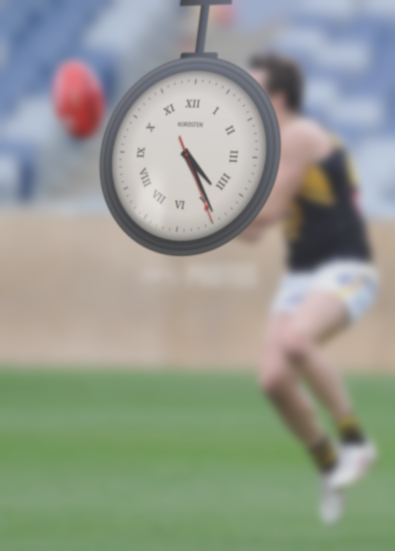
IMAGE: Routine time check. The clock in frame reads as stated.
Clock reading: 4:24:25
